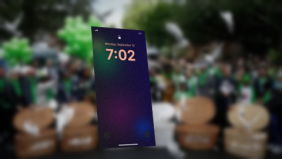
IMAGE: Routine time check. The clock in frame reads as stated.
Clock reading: 7:02
